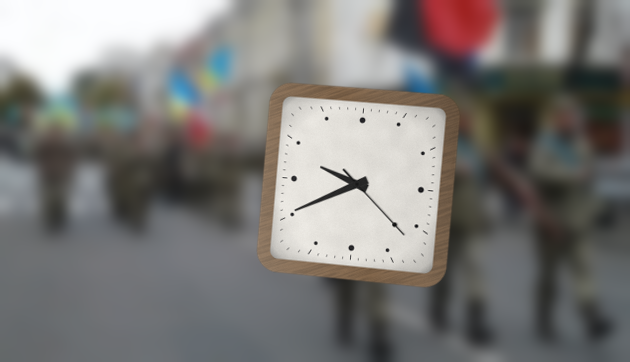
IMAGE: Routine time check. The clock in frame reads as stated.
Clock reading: 9:40:22
